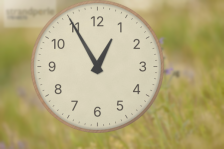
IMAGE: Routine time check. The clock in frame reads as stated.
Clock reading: 12:55
